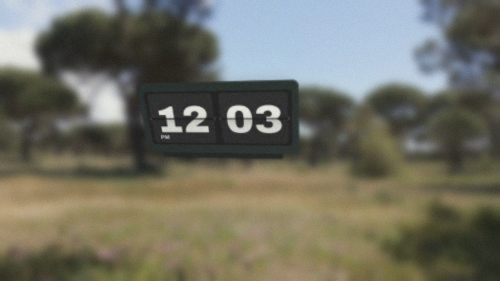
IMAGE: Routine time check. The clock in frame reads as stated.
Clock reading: 12:03
